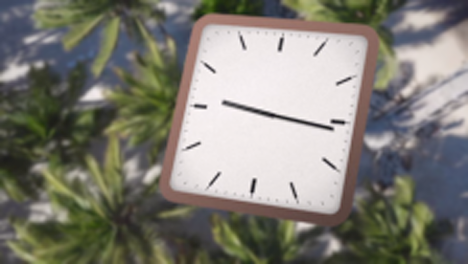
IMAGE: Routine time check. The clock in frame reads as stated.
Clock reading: 9:16
